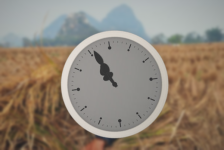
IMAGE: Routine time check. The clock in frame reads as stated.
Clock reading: 10:56
